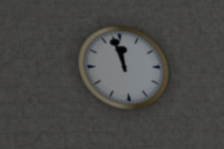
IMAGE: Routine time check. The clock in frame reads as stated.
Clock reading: 11:58
